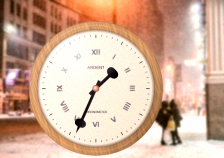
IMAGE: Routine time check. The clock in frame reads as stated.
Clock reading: 1:34
